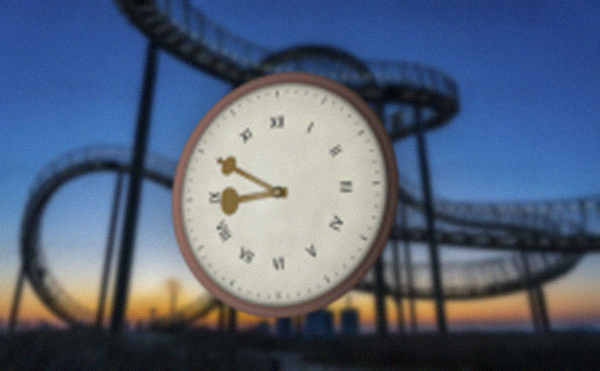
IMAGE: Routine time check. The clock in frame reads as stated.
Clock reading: 8:50
